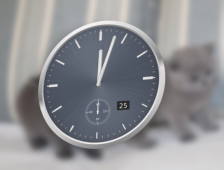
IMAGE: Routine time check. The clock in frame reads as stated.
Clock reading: 12:03
